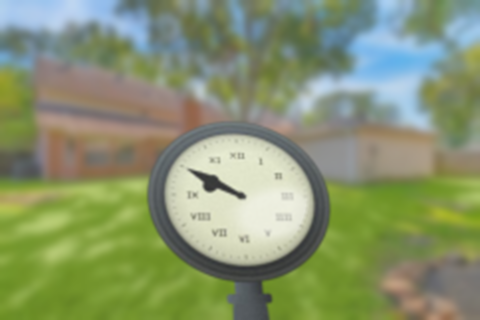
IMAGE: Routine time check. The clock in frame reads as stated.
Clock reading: 9:50
